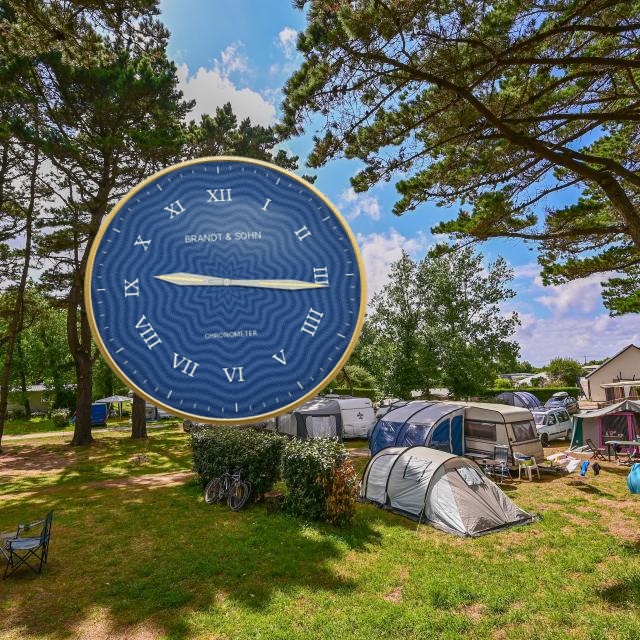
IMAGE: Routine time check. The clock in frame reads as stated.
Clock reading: 9:16
